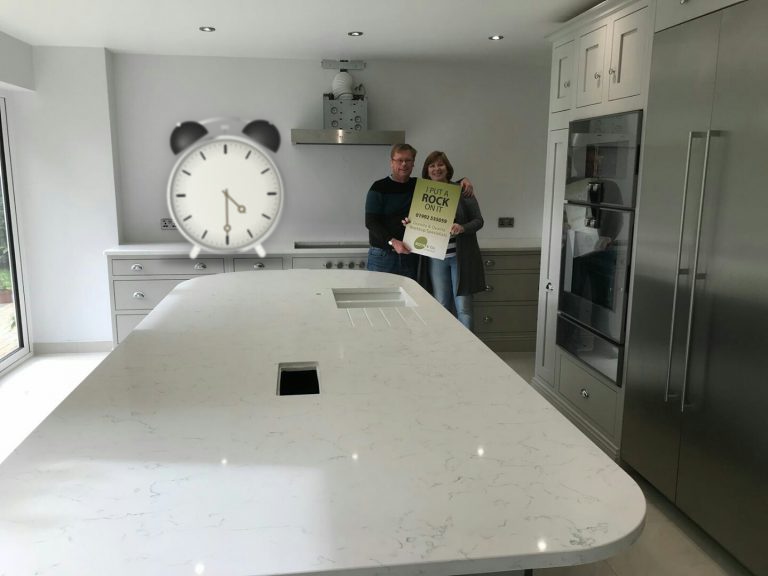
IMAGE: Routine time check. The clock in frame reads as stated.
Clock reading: 4:30
